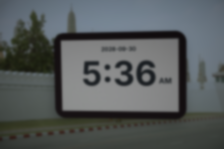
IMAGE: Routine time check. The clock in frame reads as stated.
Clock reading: 5:36
